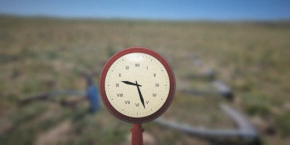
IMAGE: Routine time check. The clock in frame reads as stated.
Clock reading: 9:27
